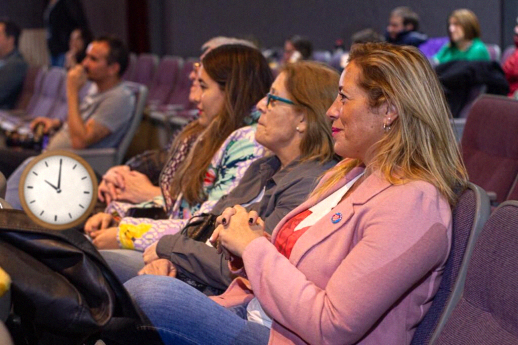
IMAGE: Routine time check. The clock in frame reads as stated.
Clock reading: 10:00
